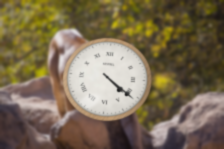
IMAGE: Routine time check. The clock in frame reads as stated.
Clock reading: 4:21
